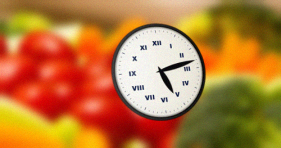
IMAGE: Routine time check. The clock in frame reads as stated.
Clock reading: 5:13
